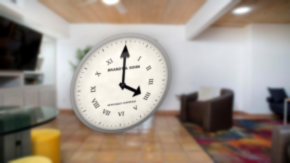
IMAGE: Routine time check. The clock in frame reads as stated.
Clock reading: 4:00
